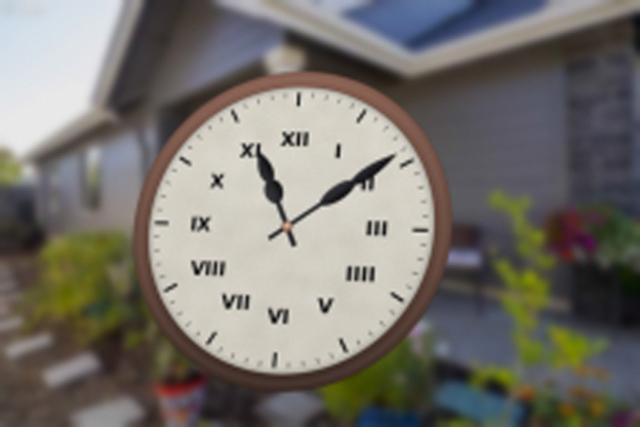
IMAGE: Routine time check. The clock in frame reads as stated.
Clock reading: 11:09
